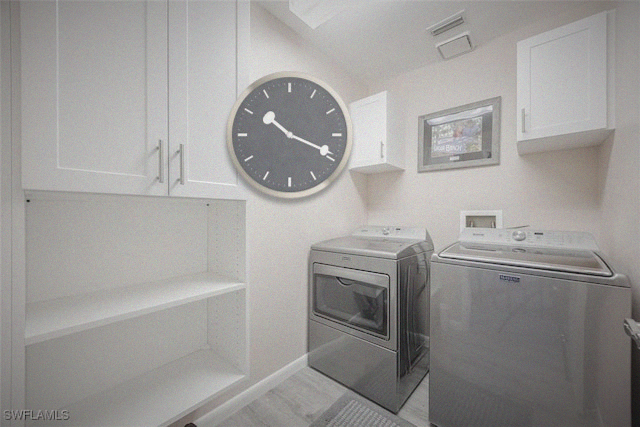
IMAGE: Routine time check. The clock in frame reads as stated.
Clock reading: 10:19
